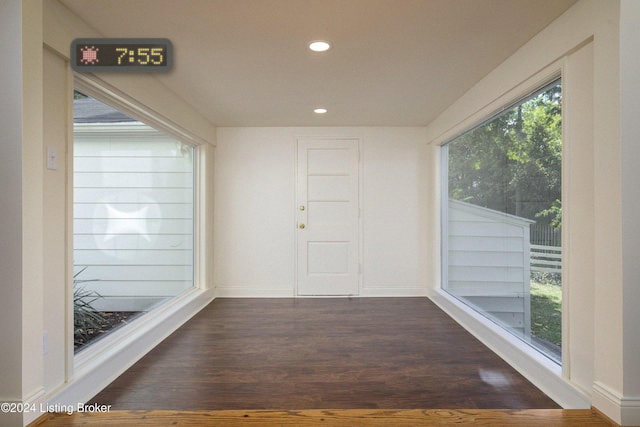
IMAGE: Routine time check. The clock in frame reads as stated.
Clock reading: 7:55
